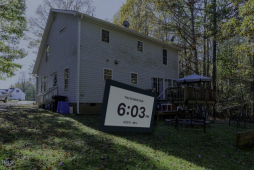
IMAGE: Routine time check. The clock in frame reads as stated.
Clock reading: 6:03
